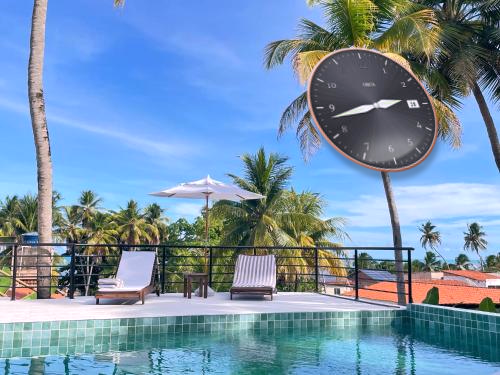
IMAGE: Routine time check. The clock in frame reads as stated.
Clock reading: 2:43
